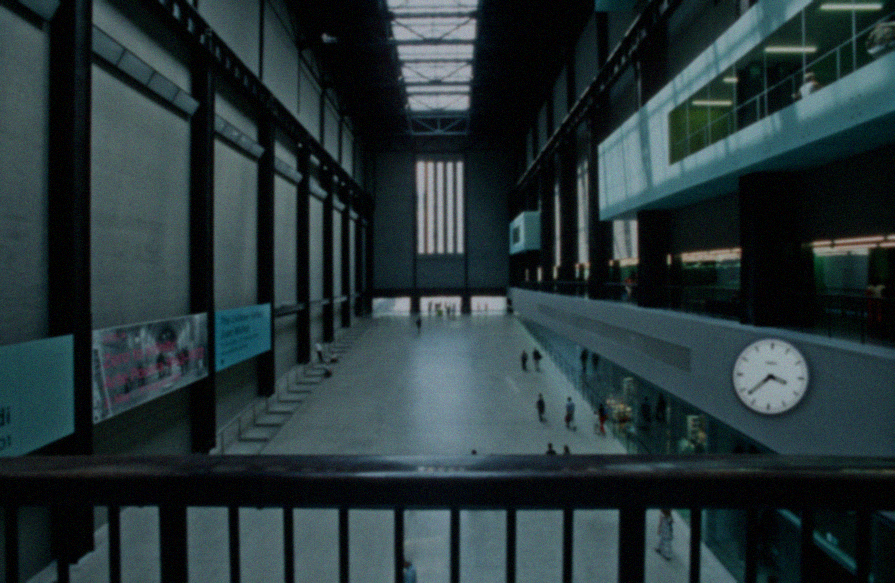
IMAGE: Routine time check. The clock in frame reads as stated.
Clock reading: 3:38
